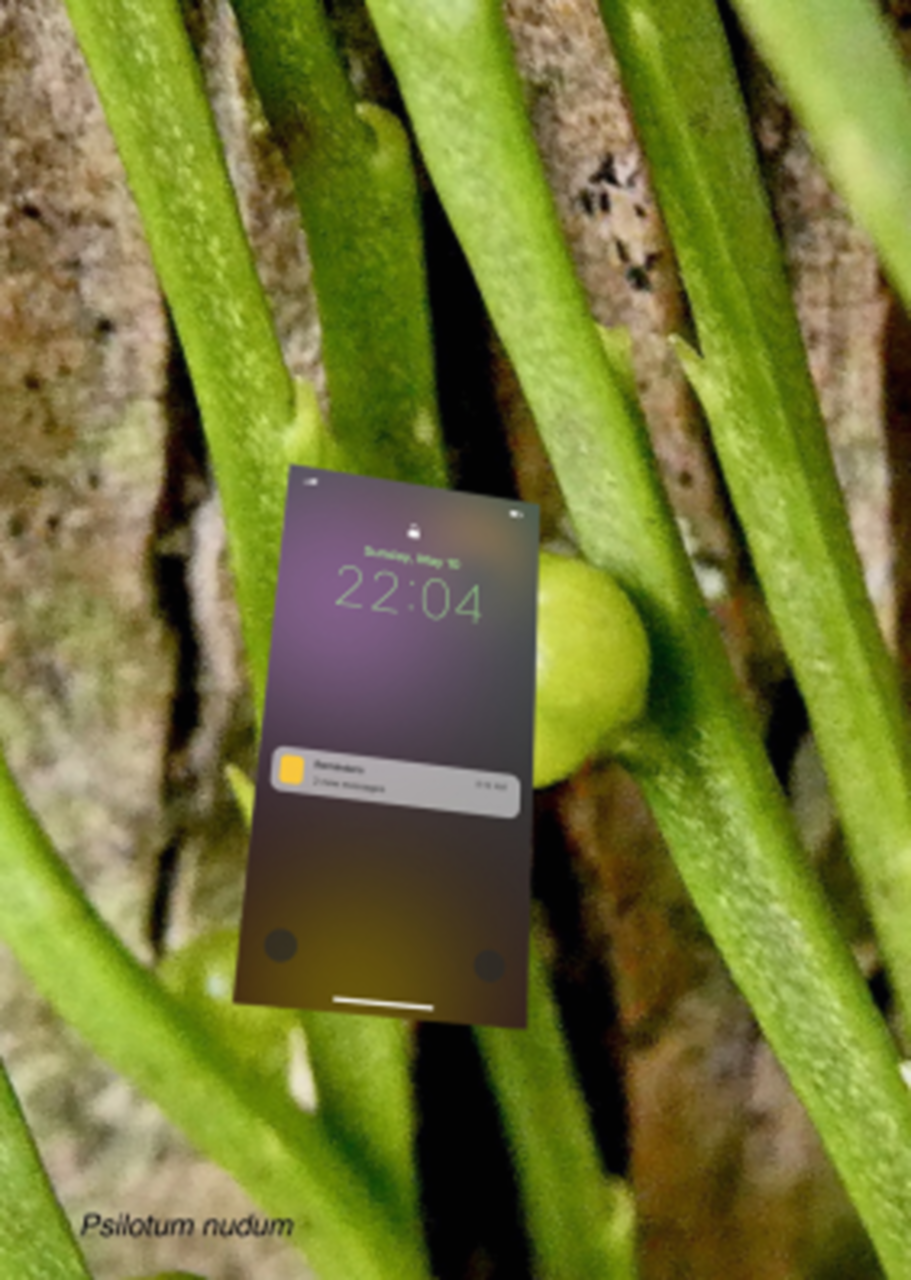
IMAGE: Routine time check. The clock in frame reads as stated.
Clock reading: 22:04
